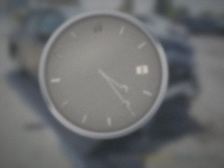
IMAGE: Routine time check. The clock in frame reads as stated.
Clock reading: 4:25
